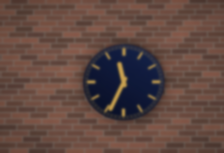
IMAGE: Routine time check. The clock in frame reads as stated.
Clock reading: 11:34
